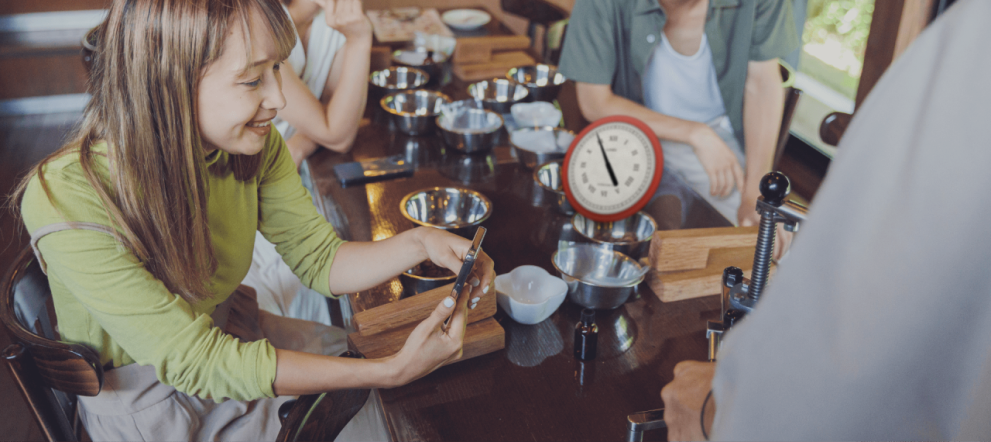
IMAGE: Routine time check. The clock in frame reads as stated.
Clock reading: 4:55
